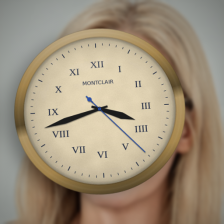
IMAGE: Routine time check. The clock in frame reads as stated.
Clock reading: 3:42:23
